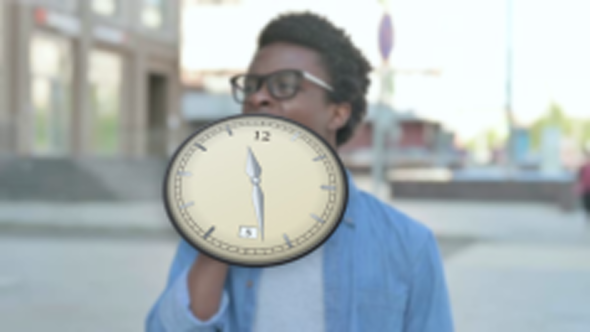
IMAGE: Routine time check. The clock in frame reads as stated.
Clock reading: 11:28
